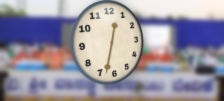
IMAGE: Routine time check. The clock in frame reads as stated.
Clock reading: 12:33
